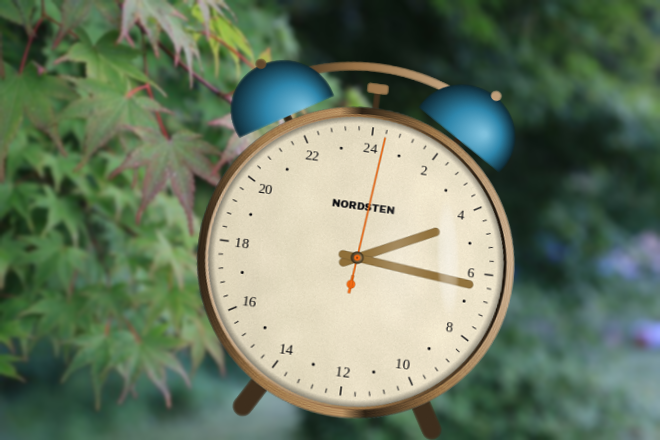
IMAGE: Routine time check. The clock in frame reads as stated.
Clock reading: 4:16:01
